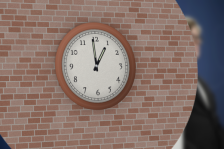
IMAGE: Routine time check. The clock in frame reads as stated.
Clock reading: 12:59
